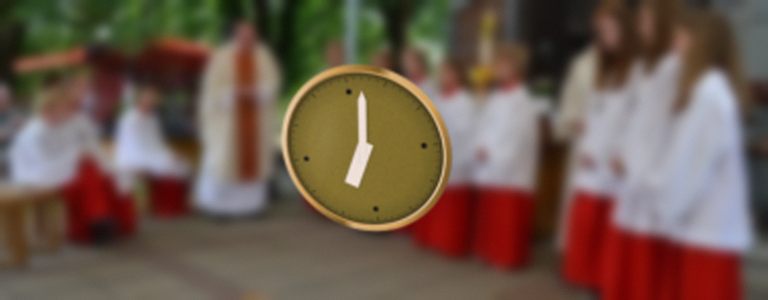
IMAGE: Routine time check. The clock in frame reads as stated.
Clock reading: 7:02
